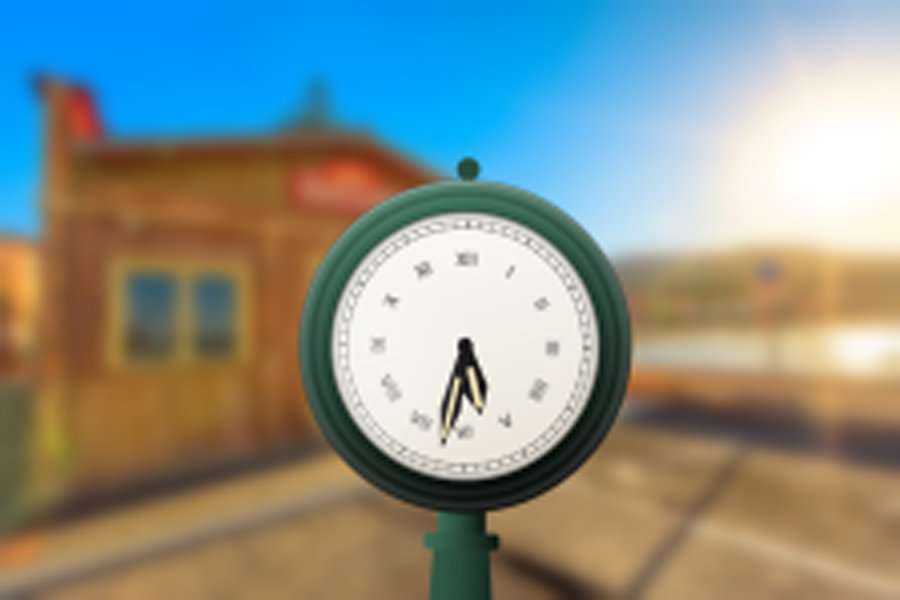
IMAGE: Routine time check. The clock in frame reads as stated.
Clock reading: 5:32
